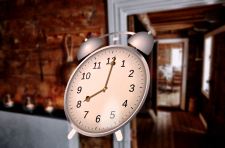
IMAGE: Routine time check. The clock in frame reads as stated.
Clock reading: 8:01
